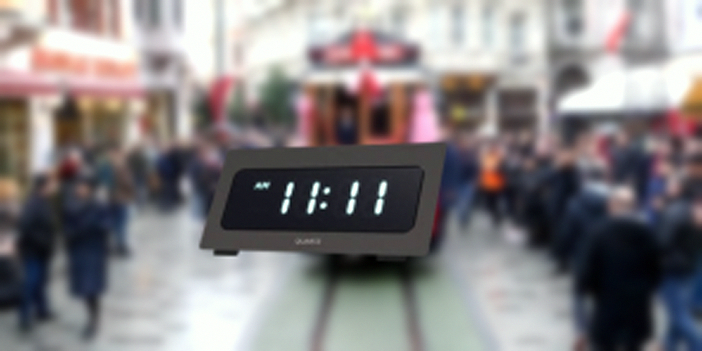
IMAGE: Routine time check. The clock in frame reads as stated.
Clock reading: 11:11
